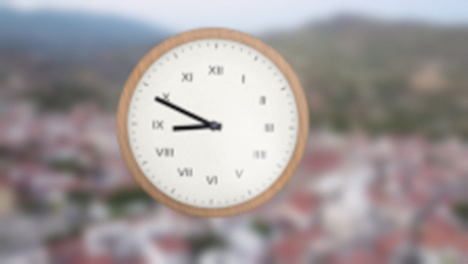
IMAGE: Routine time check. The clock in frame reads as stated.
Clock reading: 8:49
